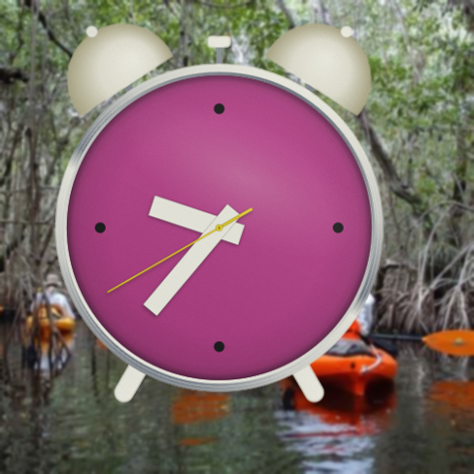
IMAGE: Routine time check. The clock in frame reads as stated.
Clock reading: 9:36:40
